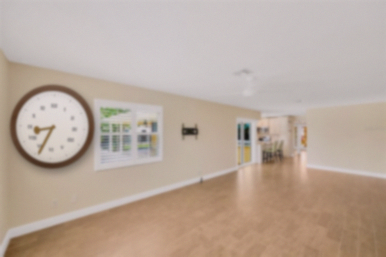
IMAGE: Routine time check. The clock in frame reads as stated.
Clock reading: 8:34
